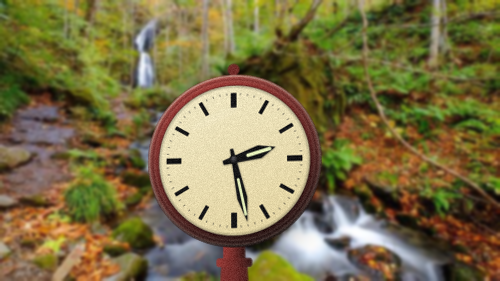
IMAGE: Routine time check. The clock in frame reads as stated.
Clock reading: 2:28
